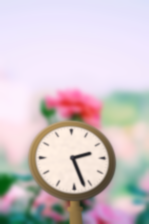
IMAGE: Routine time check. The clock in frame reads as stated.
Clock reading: 2:27
